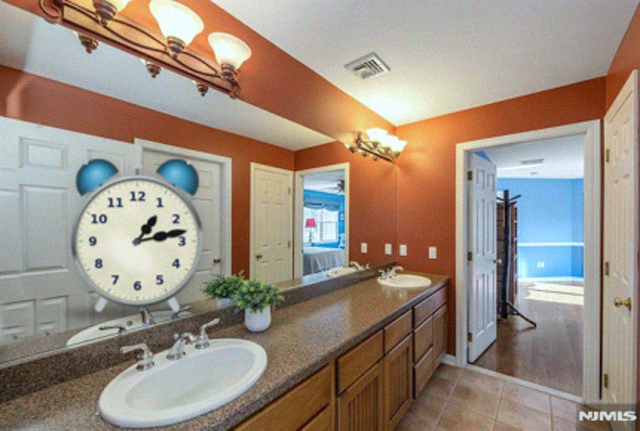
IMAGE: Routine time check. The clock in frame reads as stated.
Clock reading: 1:13
